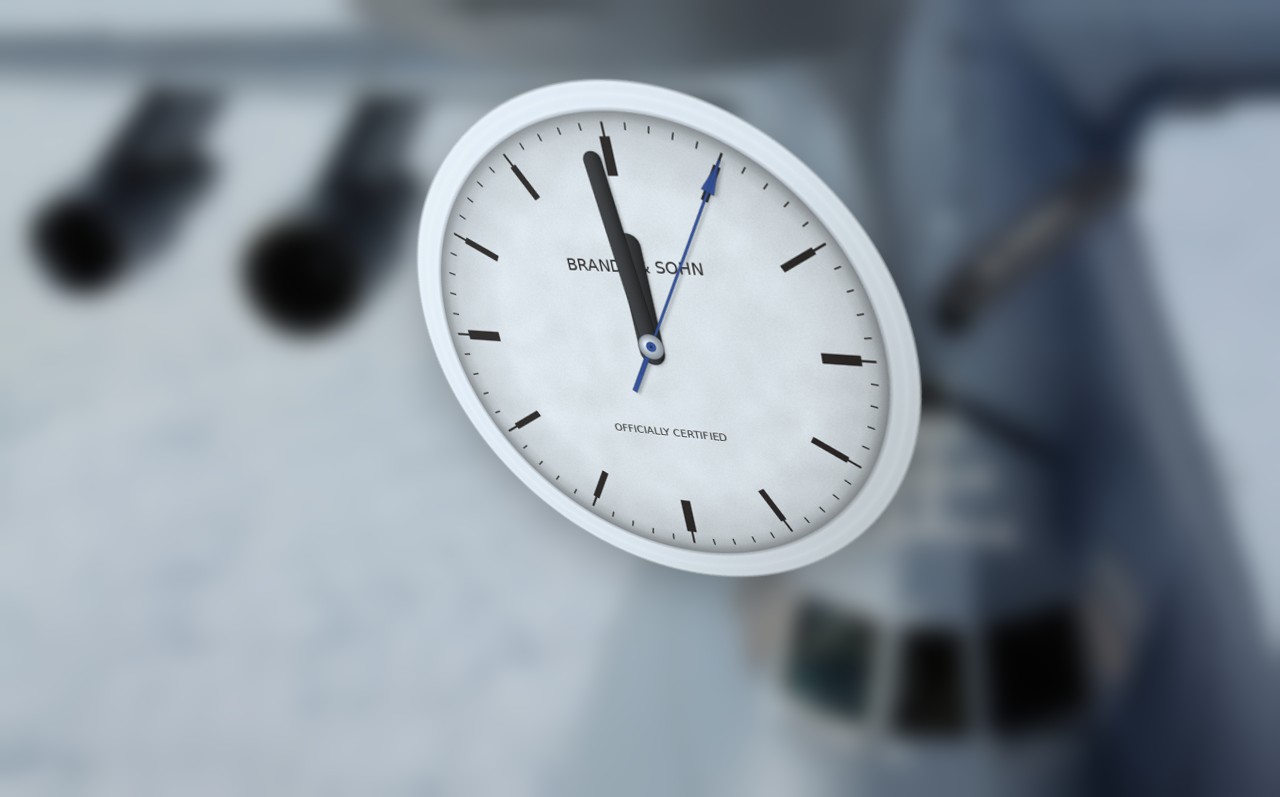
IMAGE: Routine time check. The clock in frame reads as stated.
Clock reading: 11:59:05
